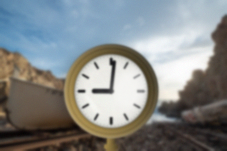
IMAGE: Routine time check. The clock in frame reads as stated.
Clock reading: 9:01
